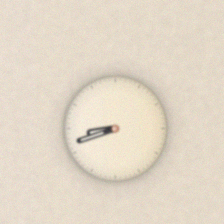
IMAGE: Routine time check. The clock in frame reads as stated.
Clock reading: 8:42
